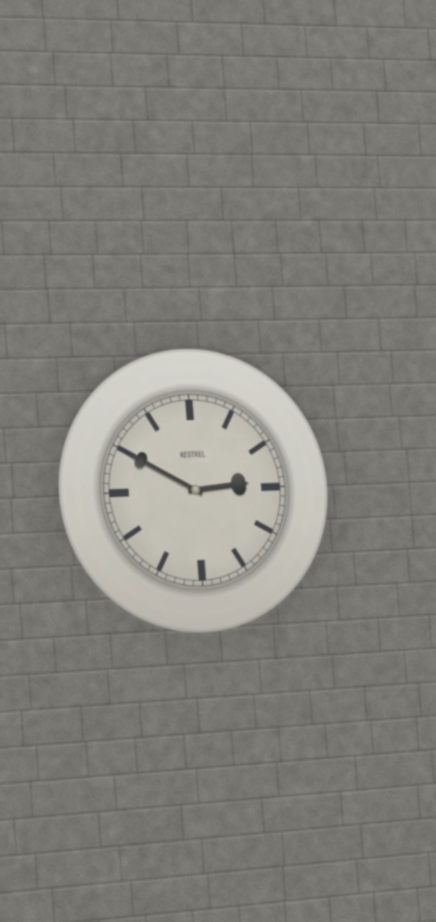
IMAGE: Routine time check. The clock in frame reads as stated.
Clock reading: 2:50
